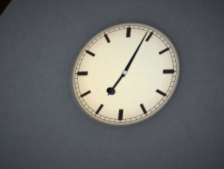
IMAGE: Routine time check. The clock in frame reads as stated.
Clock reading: 7:04
